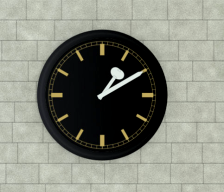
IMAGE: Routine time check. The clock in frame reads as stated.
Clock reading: 1:10
